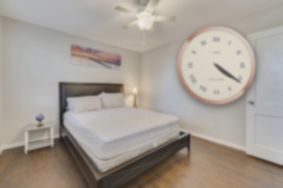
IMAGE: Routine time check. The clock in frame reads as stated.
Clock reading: 4:21
